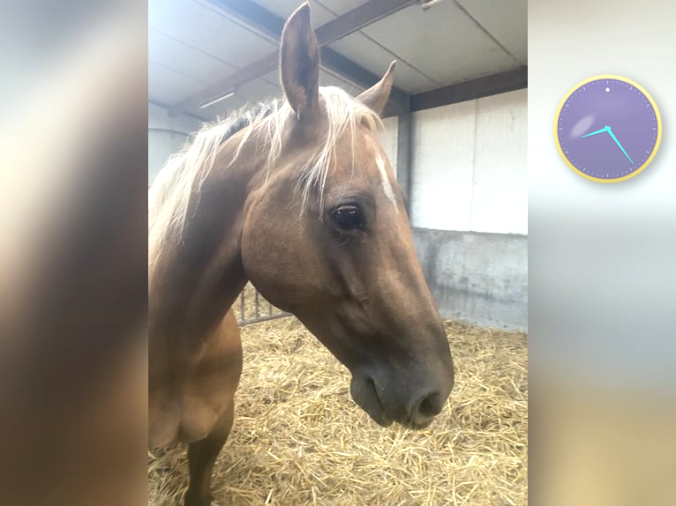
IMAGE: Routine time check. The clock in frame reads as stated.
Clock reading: 8:24
